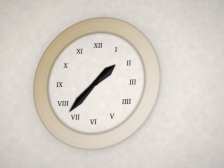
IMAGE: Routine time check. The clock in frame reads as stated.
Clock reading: 1:37
